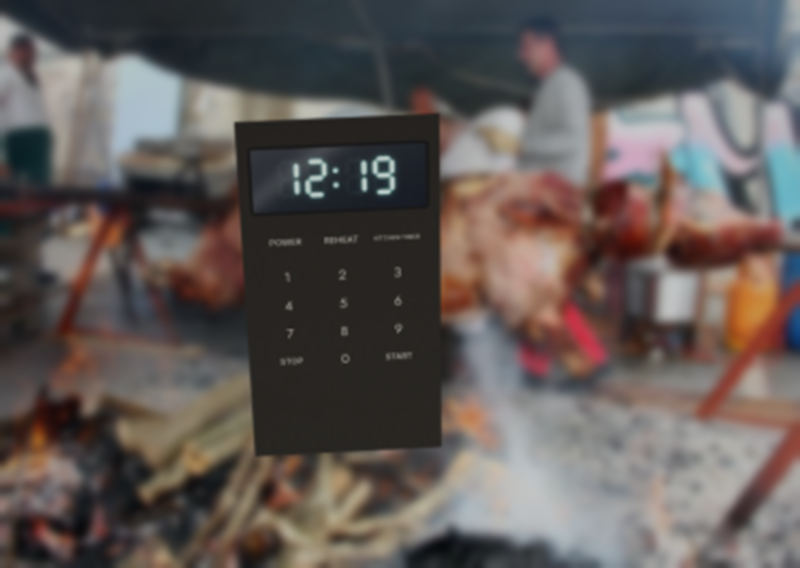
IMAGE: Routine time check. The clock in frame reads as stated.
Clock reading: 12:19
